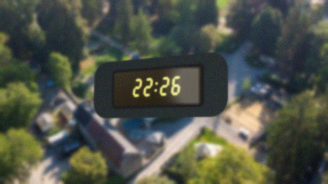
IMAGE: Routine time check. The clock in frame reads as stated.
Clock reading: 22:26
